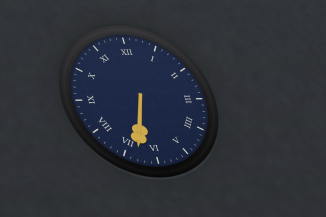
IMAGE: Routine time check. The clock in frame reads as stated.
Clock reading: 6:33
